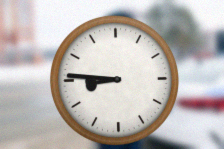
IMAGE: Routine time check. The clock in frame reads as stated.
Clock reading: 8:46
